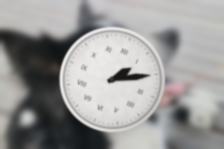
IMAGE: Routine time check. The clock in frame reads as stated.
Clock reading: 1:10
